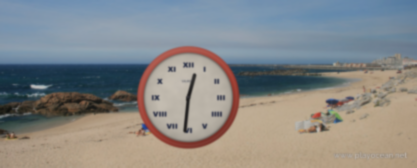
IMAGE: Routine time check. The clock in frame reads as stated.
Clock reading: 12:31
